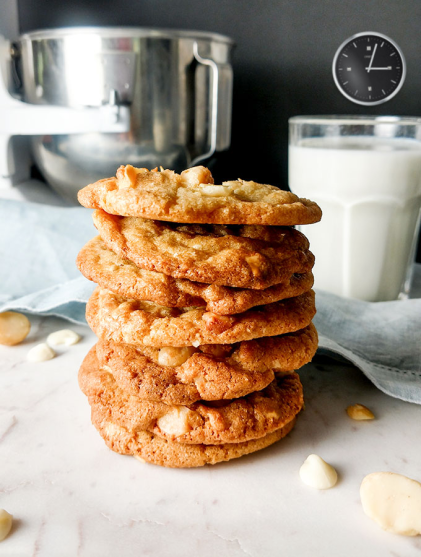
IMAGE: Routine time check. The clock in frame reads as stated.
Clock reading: 3:03
